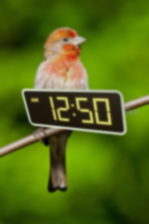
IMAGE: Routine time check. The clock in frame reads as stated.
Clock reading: 12:50
